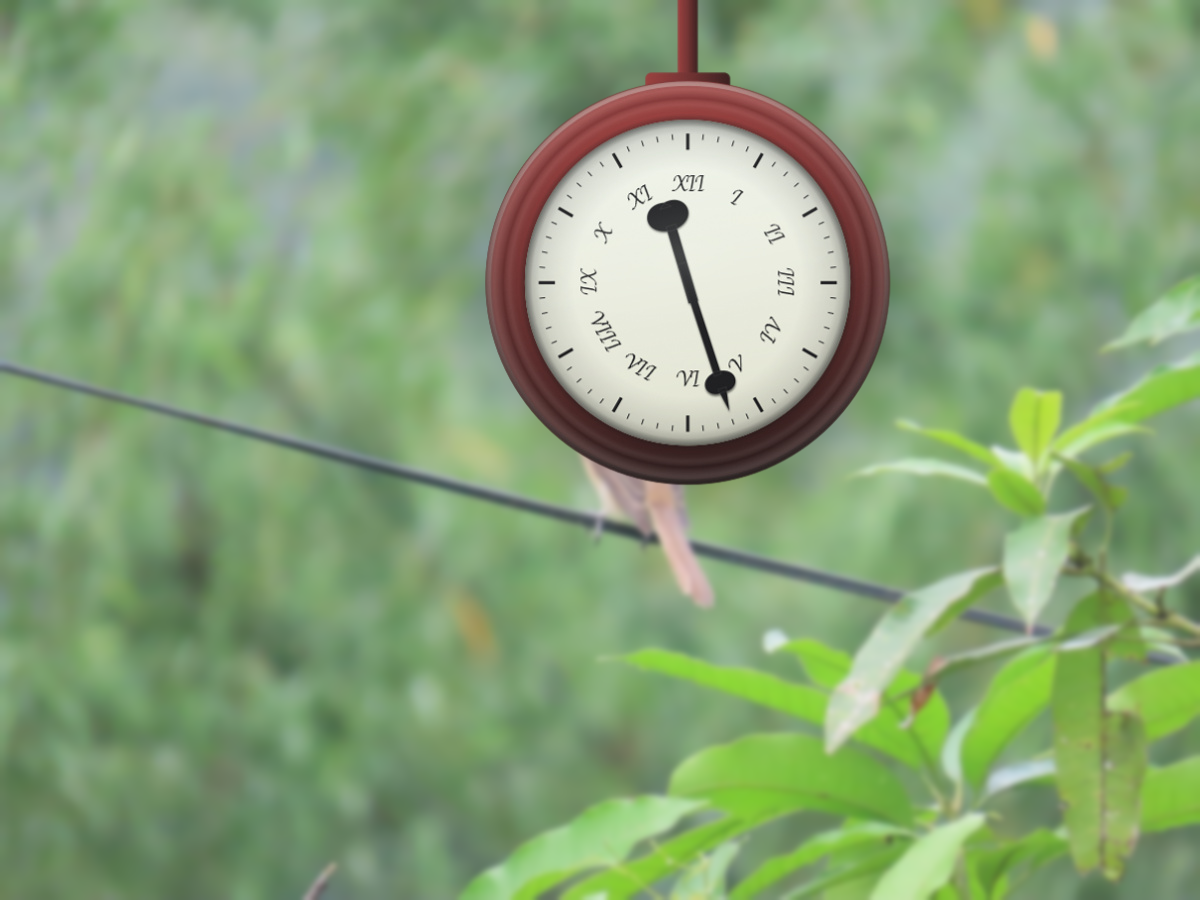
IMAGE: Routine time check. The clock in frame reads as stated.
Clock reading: 11:27
